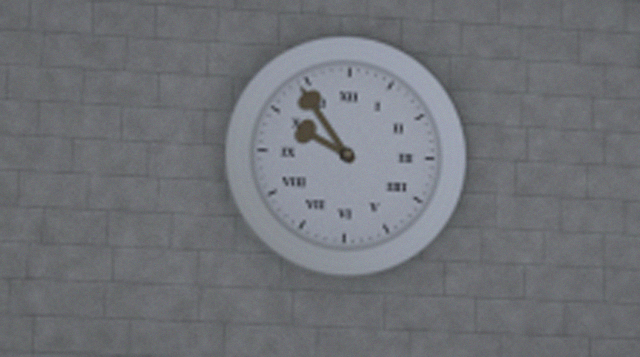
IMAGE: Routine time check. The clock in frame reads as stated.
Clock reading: 9:54
